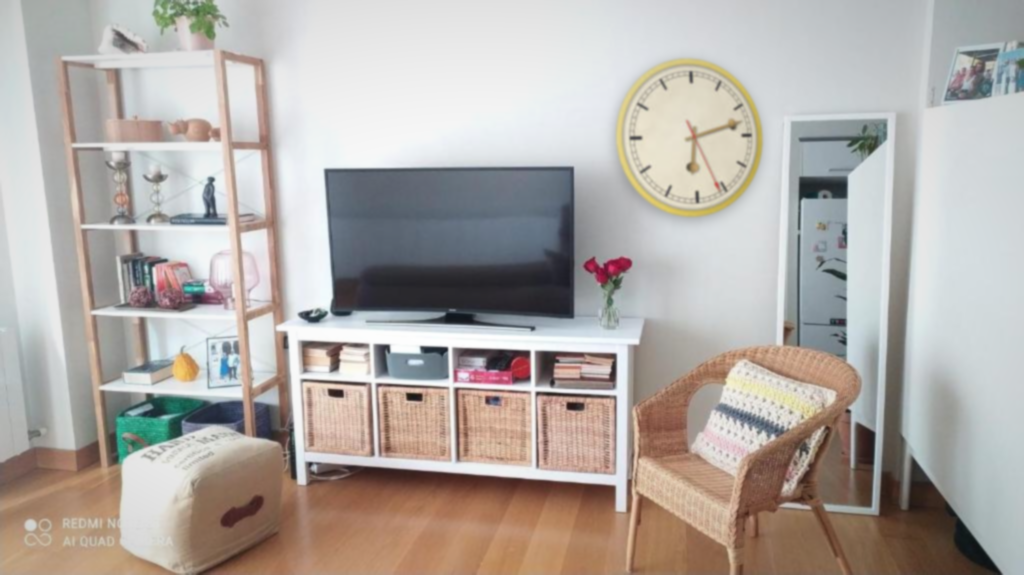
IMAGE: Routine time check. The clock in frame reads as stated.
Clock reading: 6:12:26
